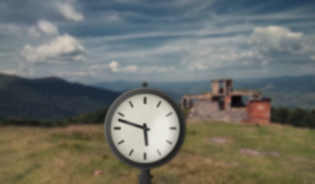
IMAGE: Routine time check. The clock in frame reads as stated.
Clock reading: 5:48
